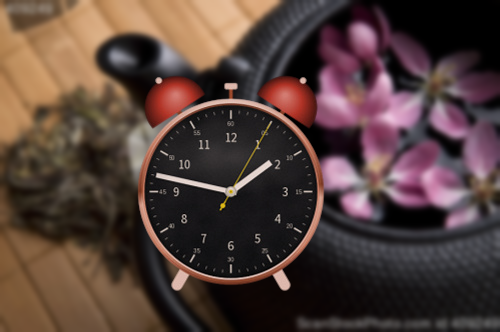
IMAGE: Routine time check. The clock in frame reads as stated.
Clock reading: 1:47:05
